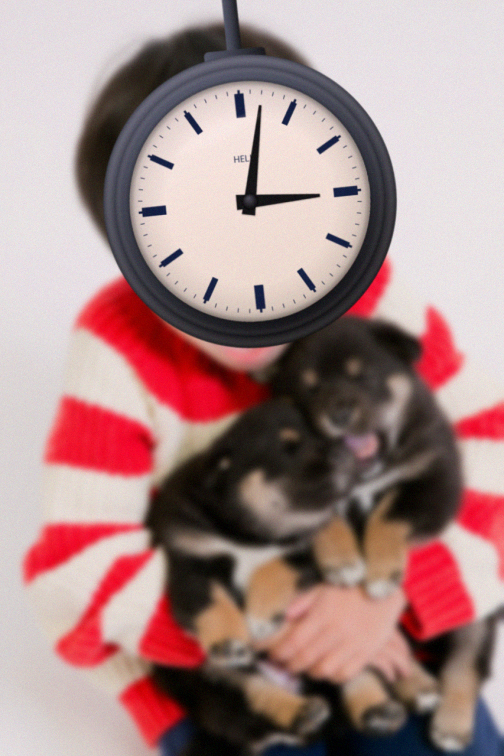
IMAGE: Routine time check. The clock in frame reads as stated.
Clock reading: 3:02
